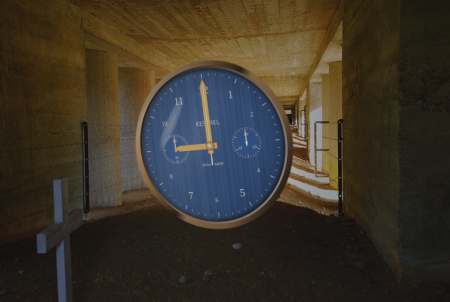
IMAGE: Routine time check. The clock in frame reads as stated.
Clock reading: 9:00
